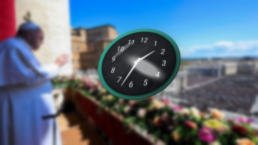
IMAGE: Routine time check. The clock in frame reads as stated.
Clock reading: 1:33
